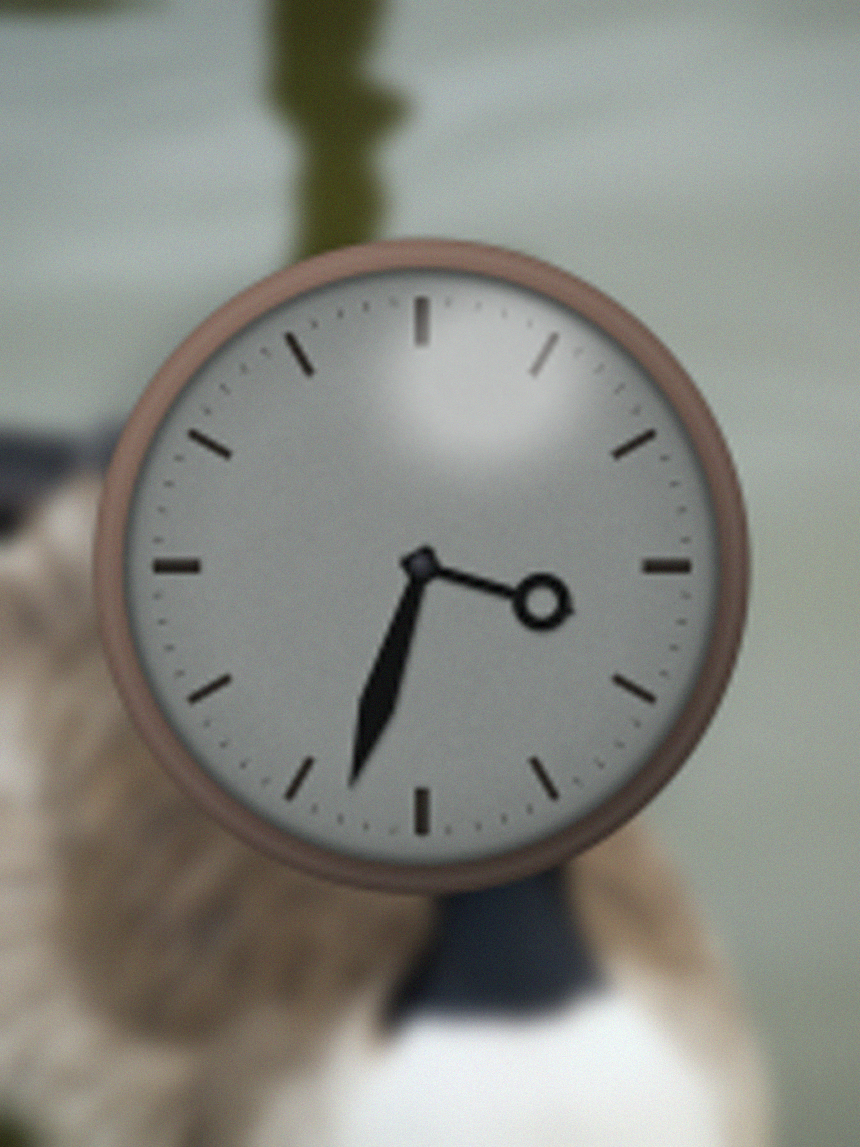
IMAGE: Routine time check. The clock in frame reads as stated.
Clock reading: 3:33
